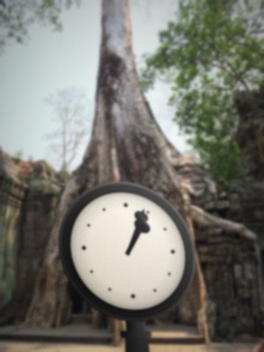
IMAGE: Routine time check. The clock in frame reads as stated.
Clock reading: 1:04
